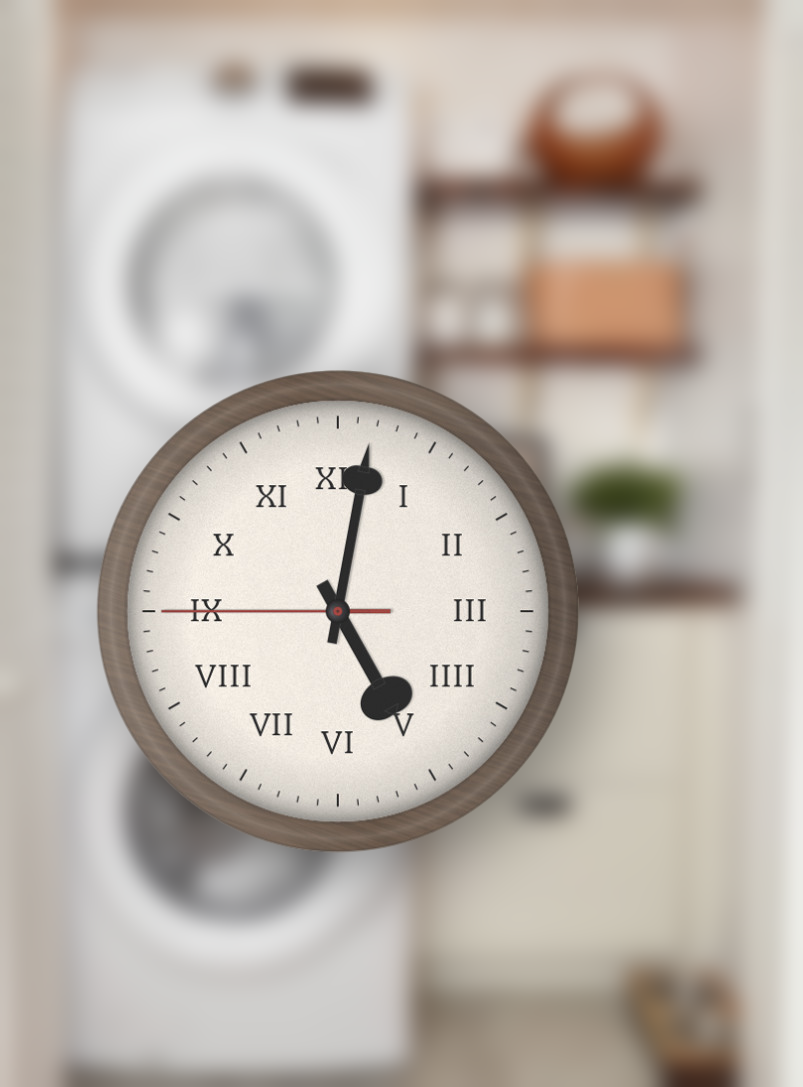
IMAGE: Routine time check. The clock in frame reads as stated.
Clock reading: 5:01:45
